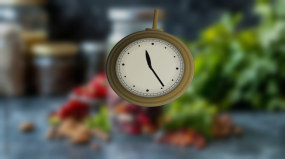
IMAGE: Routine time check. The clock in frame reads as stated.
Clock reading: 11:24
